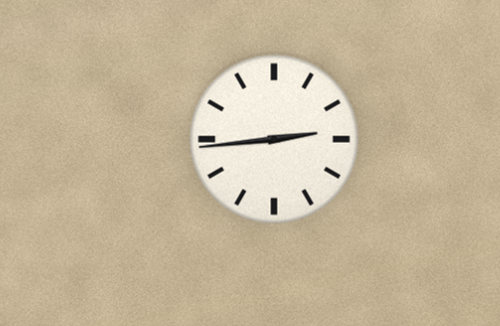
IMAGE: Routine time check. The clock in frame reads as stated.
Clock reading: 2:44
